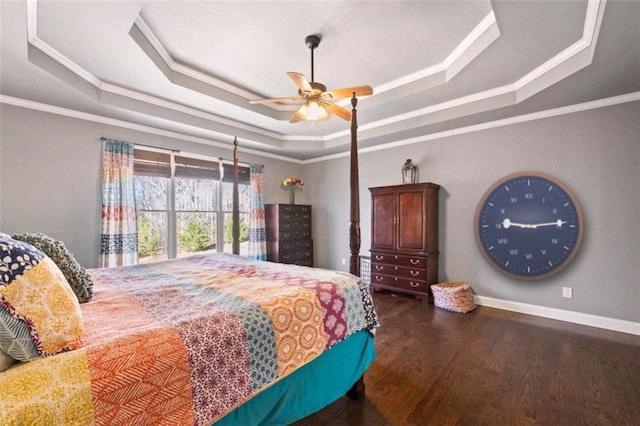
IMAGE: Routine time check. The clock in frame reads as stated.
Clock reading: 9:14
